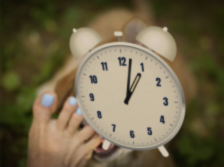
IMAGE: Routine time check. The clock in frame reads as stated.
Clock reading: 1:02
